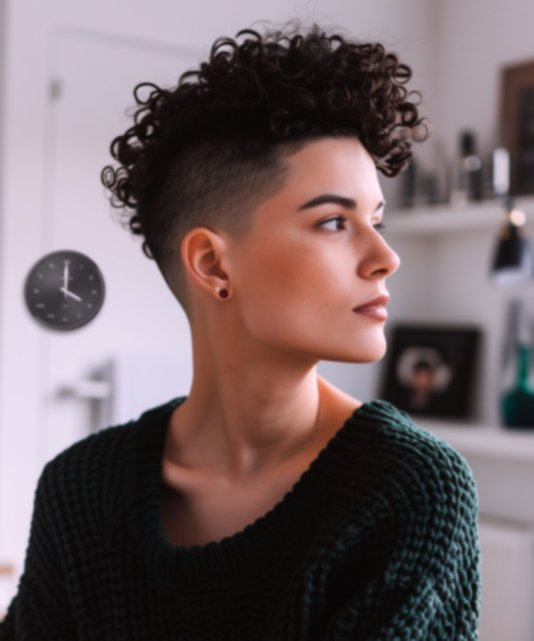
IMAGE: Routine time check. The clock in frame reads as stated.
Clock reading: 4:00
